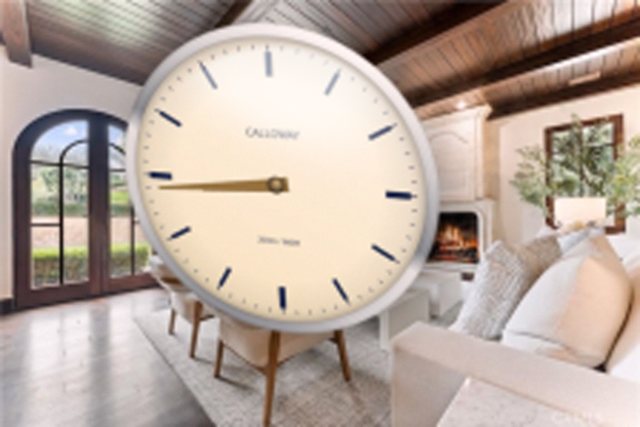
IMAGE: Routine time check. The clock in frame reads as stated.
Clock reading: 8:44
